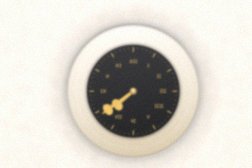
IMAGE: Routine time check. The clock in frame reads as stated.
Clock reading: 7:39
